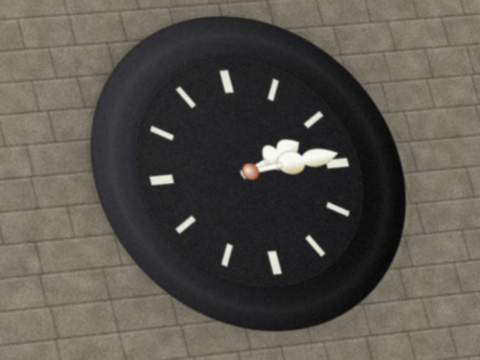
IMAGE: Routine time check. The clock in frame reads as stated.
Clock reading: 2:14
